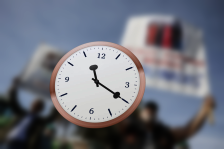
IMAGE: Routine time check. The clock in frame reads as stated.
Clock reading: 11:20
